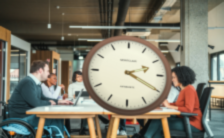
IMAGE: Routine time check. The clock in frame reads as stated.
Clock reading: 2:20
